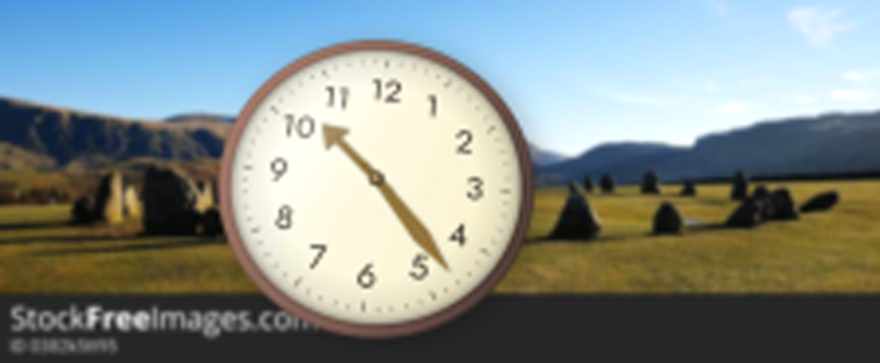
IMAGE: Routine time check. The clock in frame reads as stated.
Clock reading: 10:23
